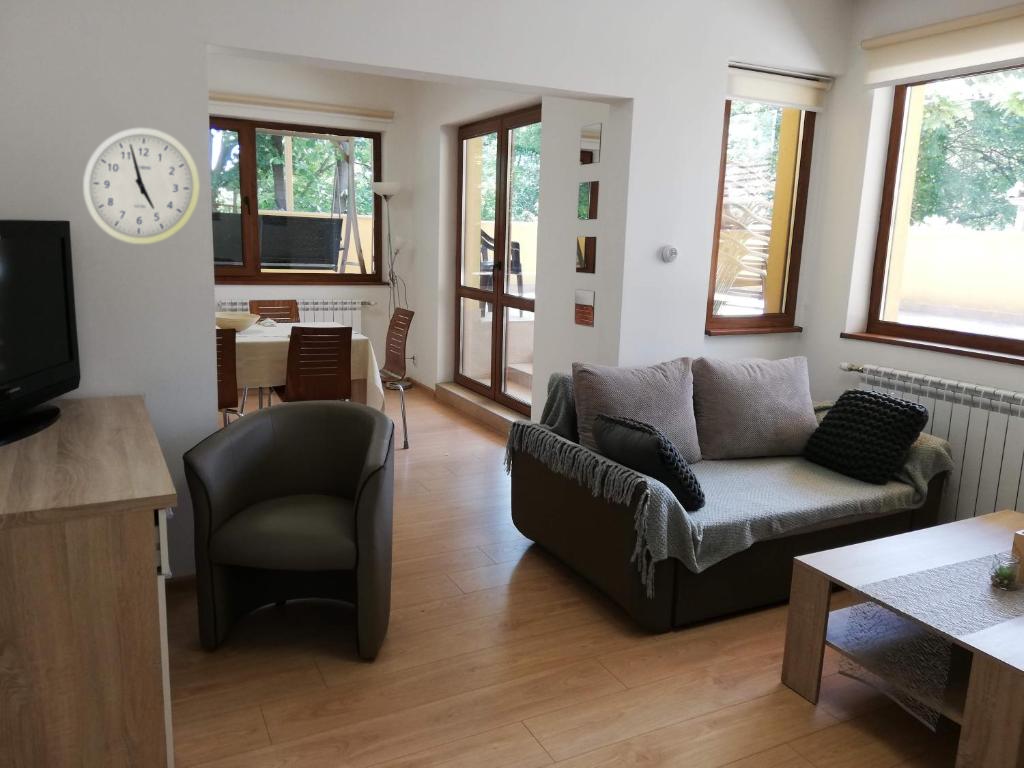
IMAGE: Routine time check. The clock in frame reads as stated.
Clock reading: 4:57
